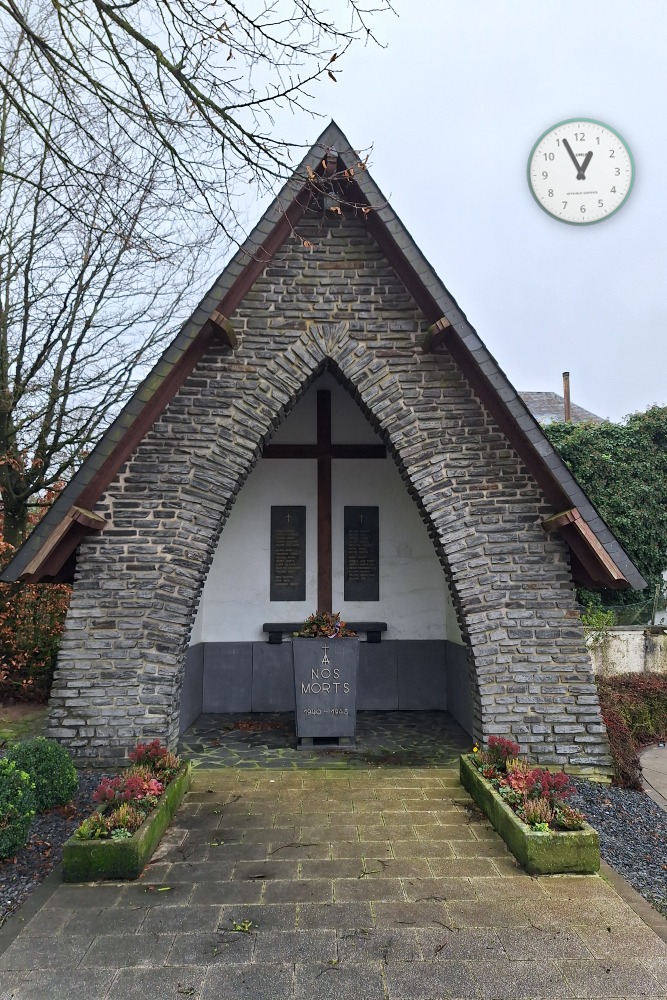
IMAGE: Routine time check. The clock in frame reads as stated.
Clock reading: 12:56
